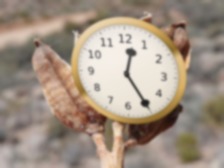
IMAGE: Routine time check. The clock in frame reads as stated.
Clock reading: 12:25
